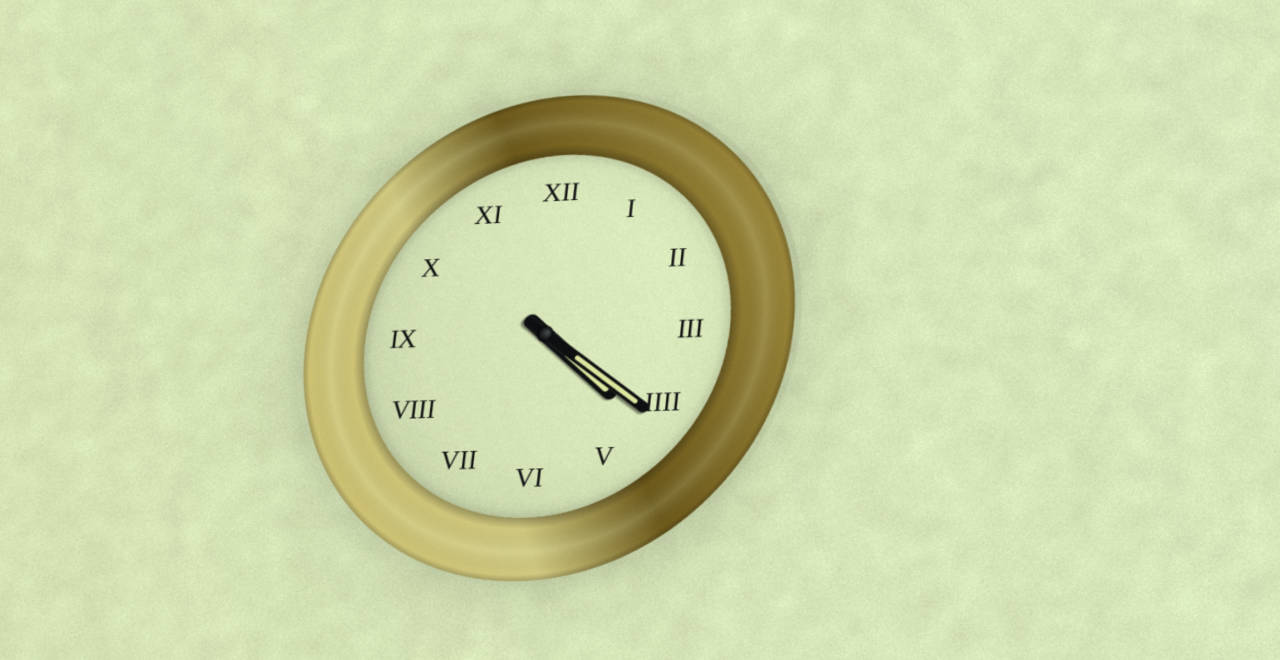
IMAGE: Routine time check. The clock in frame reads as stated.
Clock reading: 4:21
